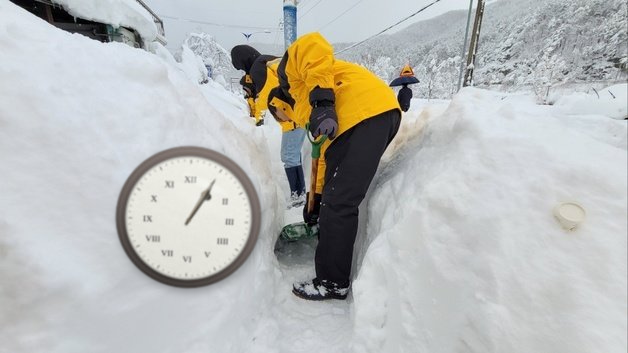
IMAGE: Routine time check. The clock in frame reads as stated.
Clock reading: 1:05
